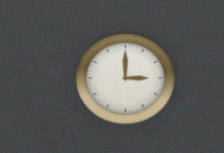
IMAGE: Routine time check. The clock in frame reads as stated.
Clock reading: 3:00
